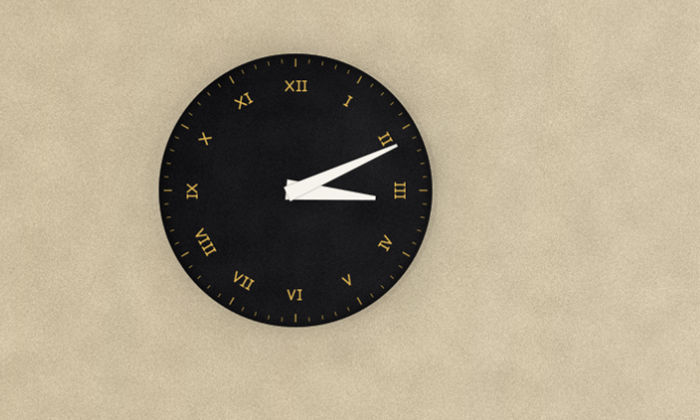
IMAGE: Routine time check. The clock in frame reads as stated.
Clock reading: 3:11
